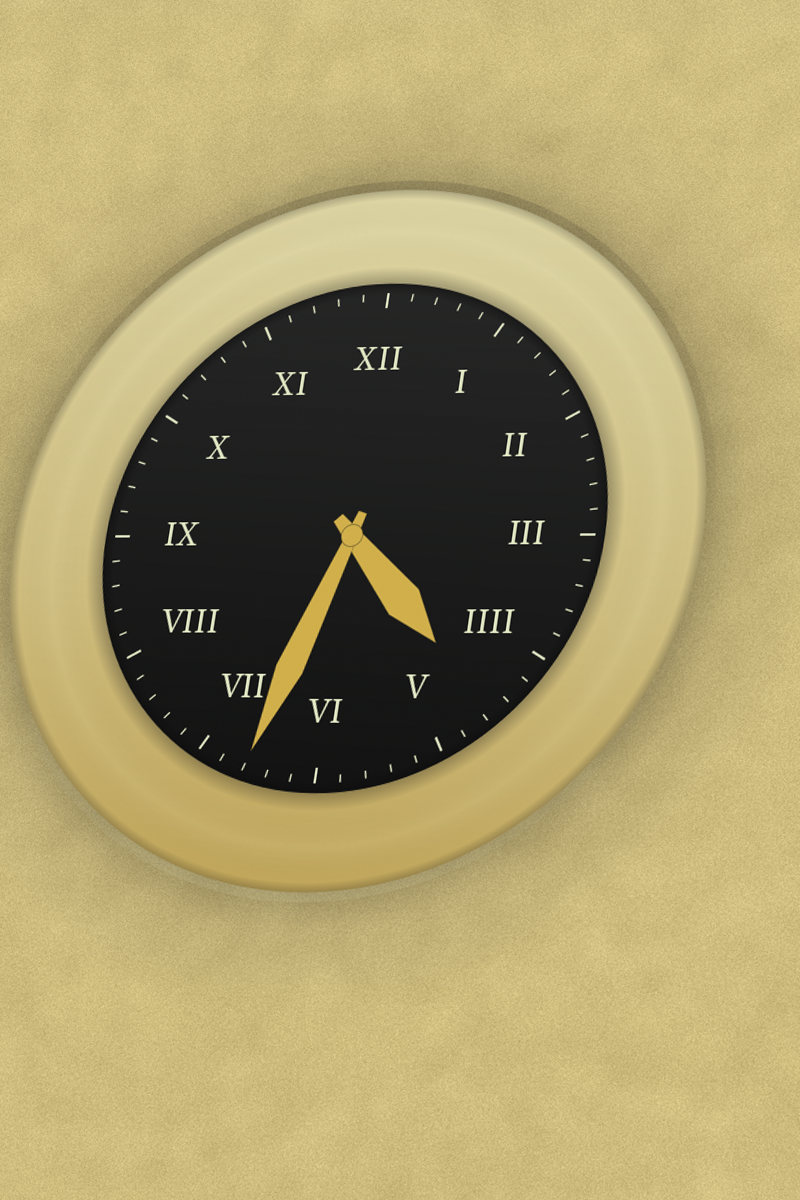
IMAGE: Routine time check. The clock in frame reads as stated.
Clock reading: 4:33
